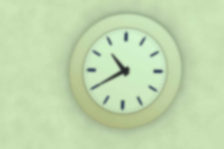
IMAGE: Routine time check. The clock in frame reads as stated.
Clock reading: 10:40
